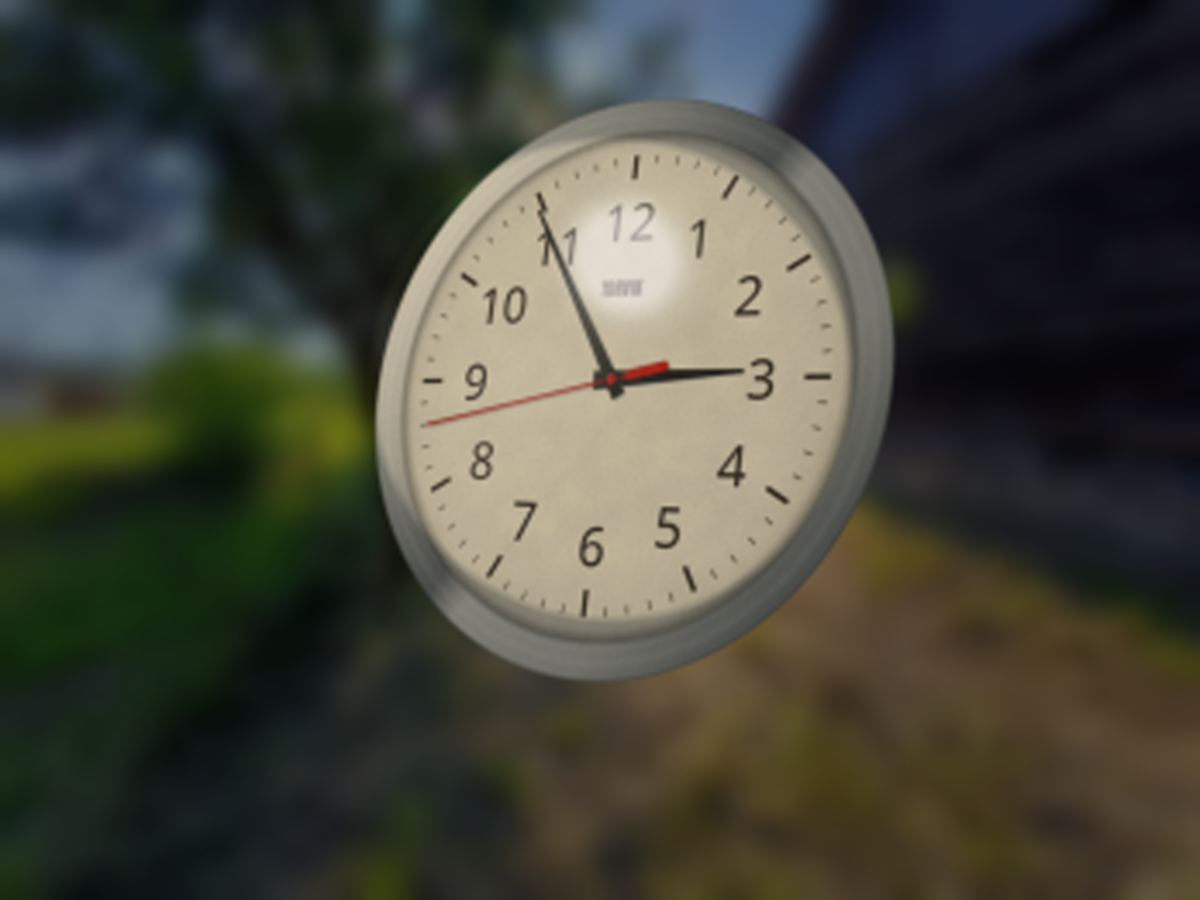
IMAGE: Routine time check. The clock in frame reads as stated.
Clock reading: 2:54:43
